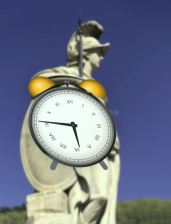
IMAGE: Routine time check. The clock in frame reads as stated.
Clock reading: 5:46
